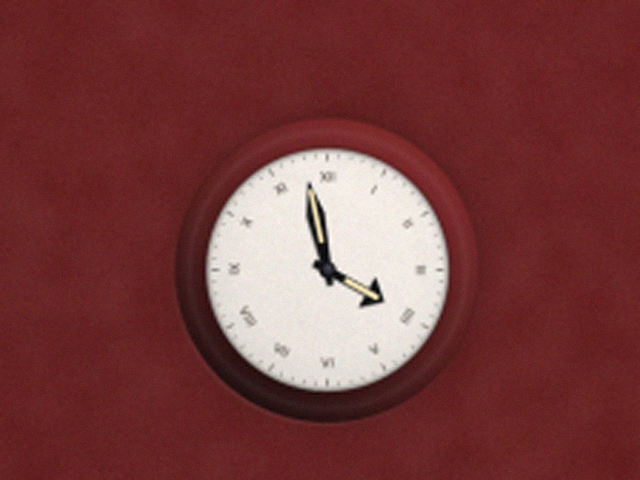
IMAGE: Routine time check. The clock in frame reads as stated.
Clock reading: 3:58
